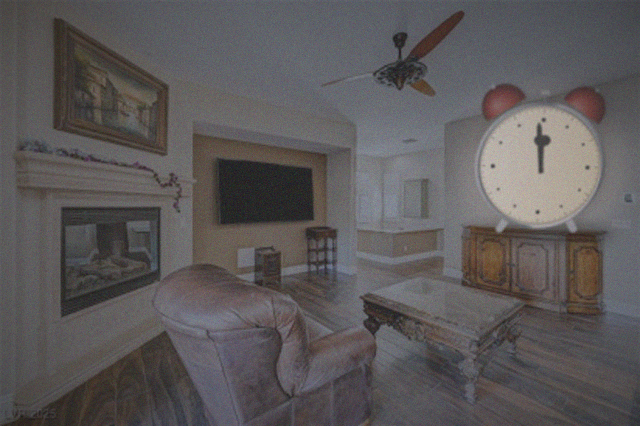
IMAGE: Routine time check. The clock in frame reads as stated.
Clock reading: 11:59
